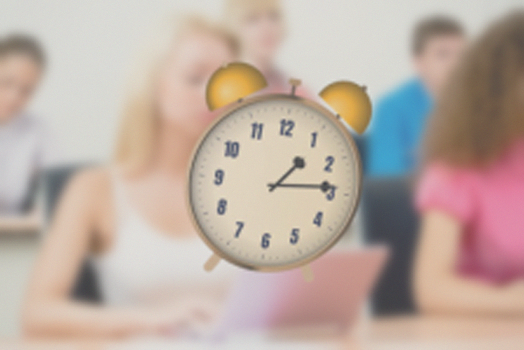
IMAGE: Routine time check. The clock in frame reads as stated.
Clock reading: 1:14
